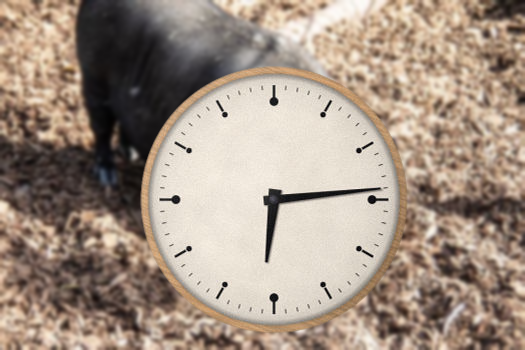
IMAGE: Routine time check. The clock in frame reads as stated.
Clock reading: 6:14
